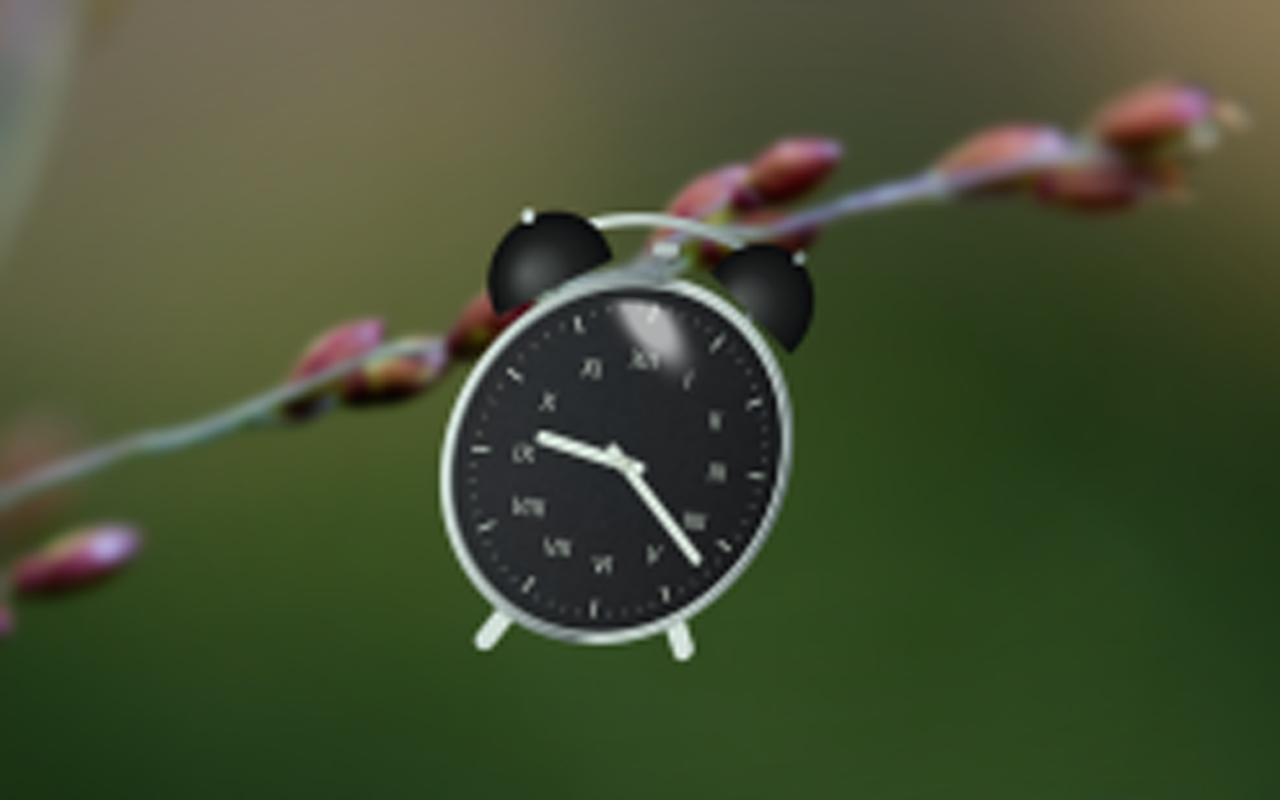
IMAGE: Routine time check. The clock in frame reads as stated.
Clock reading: 9:22
